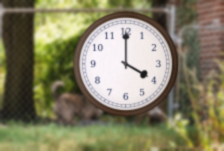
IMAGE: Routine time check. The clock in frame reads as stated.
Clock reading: 4:00
